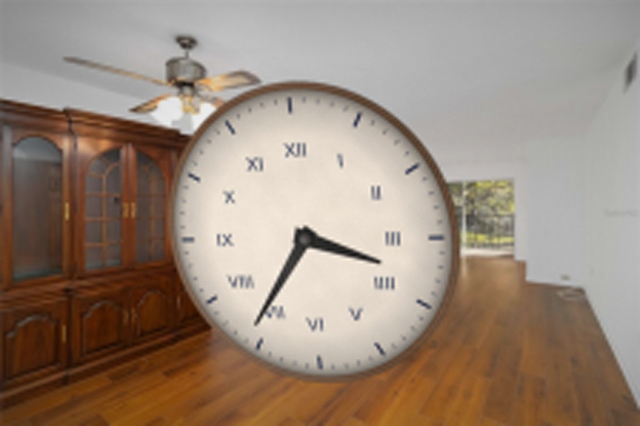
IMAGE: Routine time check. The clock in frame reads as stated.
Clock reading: 3:36
